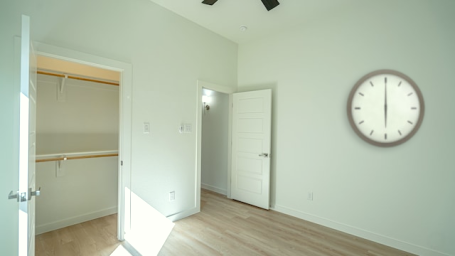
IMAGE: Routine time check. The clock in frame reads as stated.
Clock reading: 6:00
